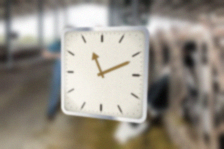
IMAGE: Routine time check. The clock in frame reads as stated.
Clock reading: 11:11
